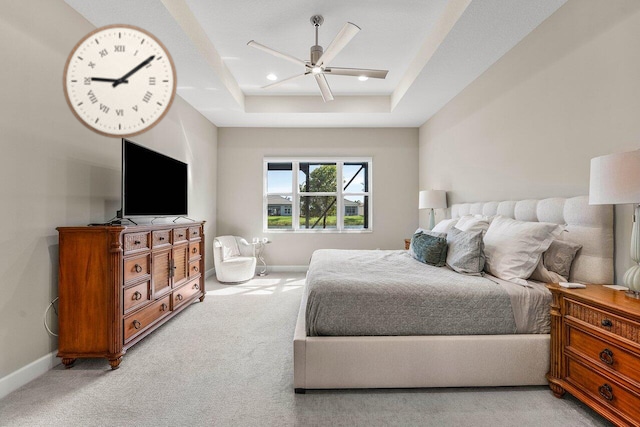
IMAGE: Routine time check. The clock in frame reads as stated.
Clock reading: 9:09
